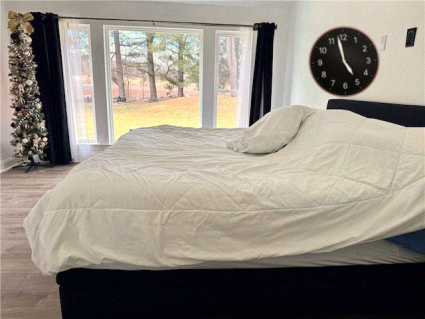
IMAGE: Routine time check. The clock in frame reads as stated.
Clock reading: 4:58
